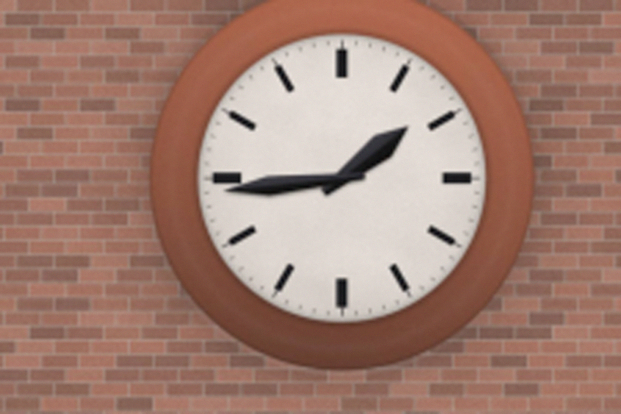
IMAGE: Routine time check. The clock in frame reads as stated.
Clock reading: 1:44
